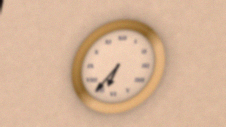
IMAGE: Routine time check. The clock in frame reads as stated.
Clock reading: 6:36
